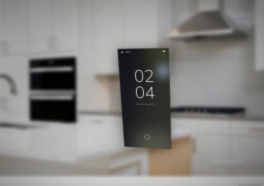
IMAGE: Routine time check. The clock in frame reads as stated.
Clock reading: 2:04
